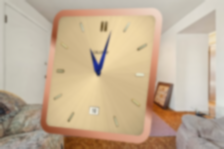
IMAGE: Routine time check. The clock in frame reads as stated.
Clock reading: 11:02
